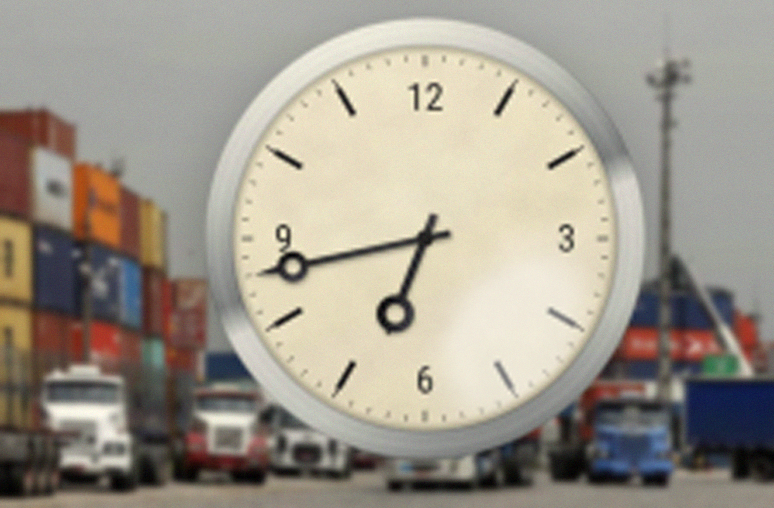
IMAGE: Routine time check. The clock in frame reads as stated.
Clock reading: 6:43
